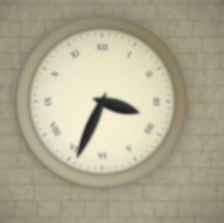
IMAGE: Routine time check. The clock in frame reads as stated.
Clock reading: 3:34
